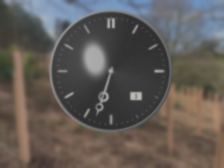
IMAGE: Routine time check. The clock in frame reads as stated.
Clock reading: 6:33
